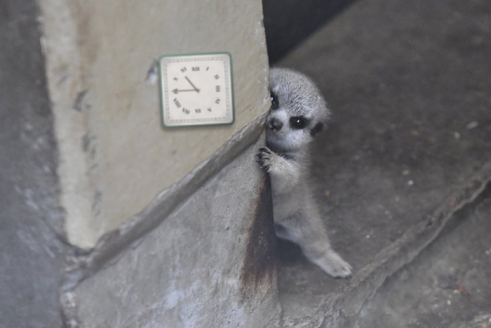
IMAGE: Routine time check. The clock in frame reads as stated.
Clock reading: 10:45
